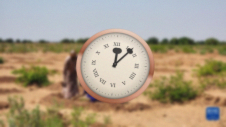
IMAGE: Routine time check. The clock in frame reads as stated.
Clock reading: 12:07
